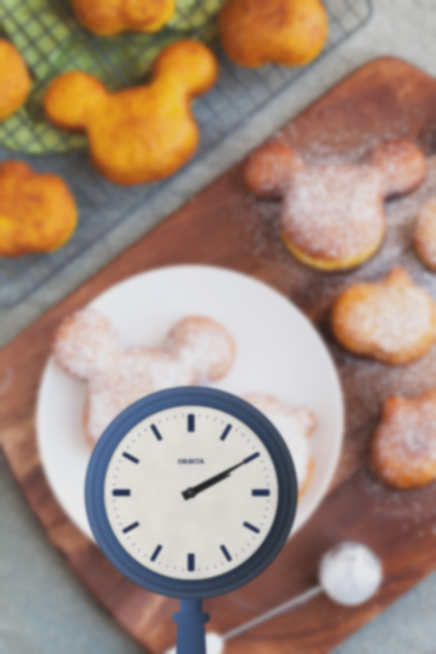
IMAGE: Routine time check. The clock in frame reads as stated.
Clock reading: 2:10
